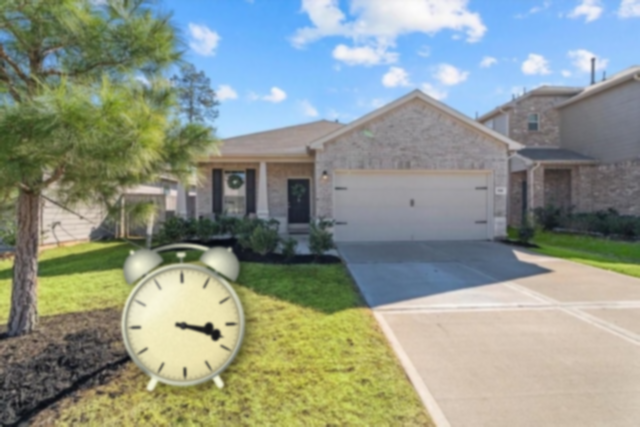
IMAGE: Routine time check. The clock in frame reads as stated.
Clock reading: 3:18
